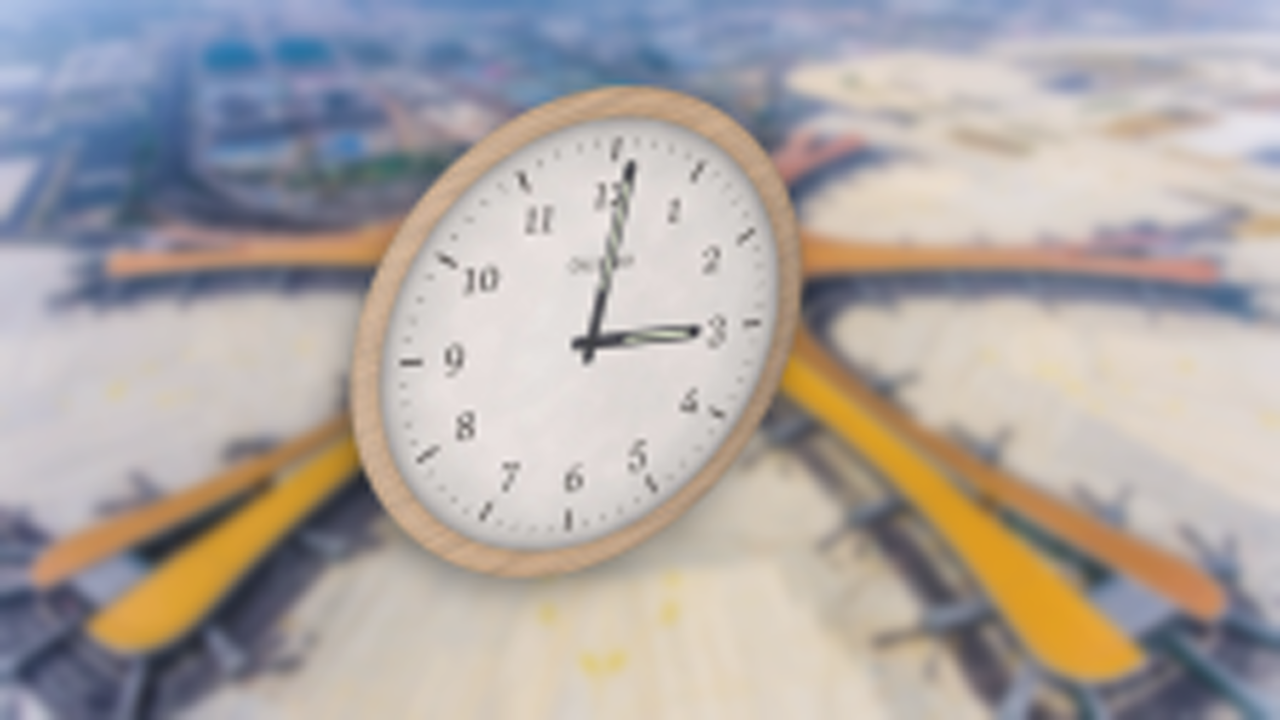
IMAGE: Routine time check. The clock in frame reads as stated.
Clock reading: 3:01
